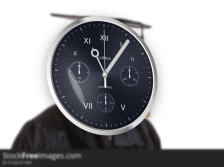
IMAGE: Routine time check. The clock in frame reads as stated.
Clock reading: 11:06
